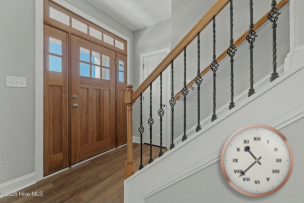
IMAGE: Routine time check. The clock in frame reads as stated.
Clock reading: 10:38
